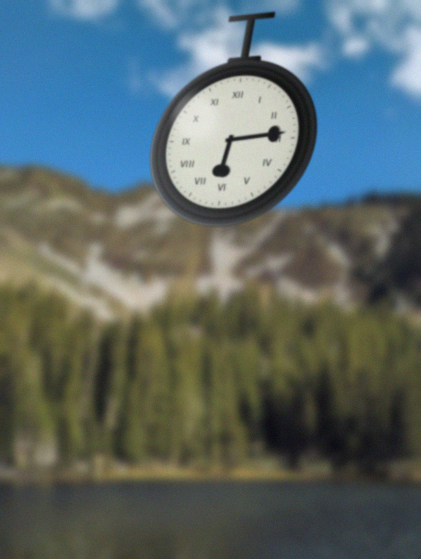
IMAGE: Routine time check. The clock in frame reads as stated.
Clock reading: 6:14
